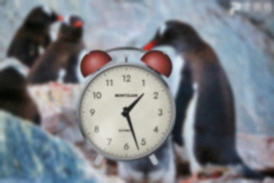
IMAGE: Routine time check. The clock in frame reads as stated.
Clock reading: 1:27
